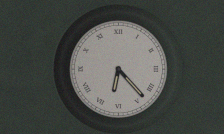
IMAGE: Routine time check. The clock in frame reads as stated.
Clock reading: 6:23
